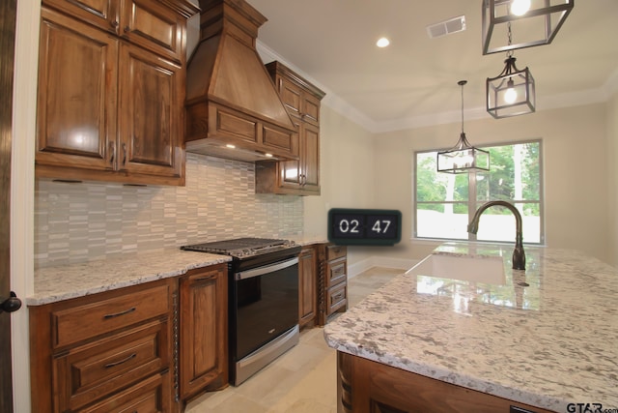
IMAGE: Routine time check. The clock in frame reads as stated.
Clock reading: 2:47
